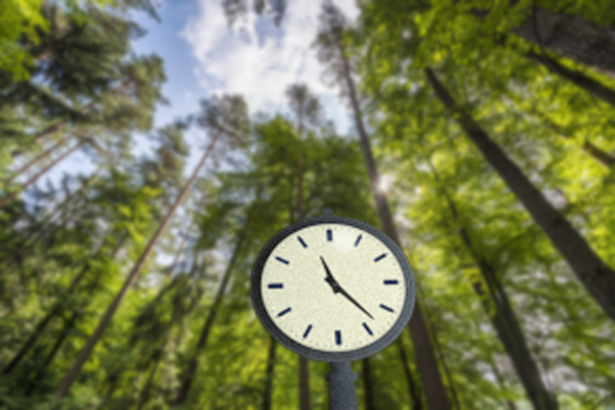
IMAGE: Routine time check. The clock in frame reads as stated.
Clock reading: 11:23
